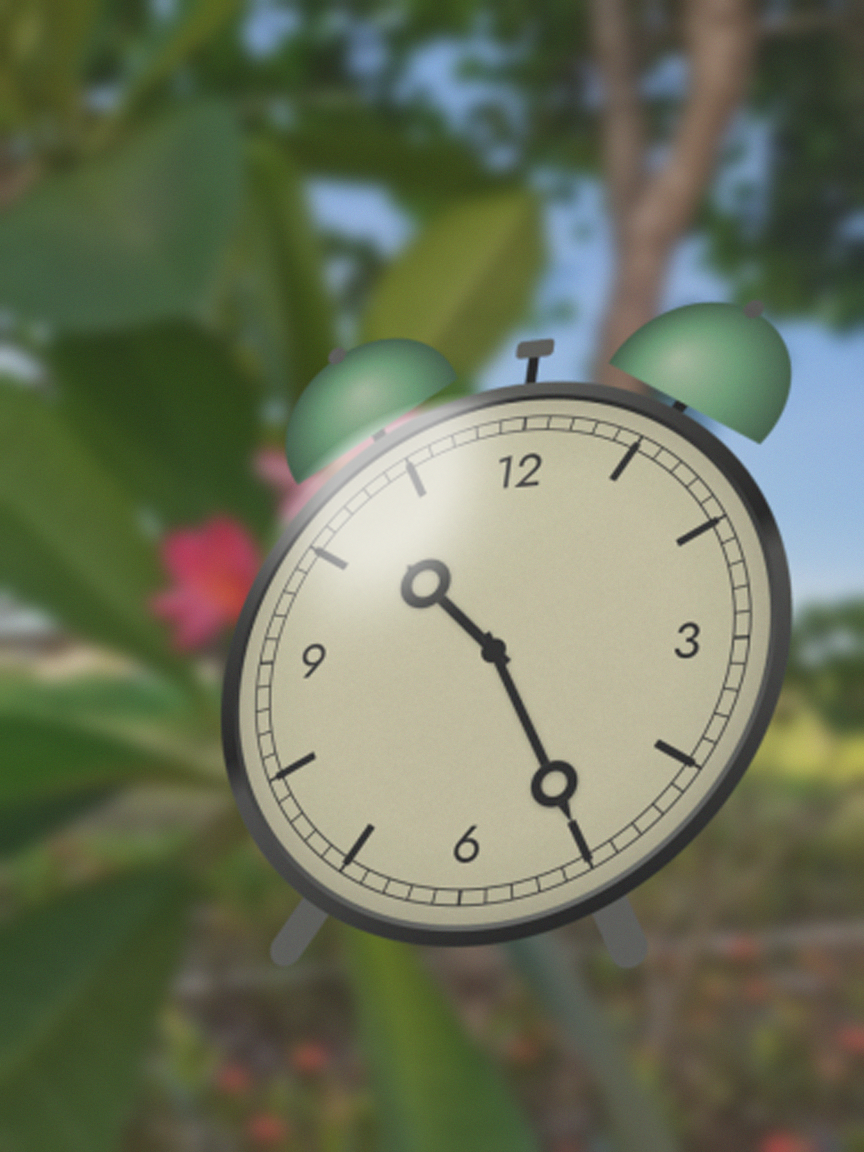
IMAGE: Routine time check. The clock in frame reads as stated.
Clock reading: 10:25
